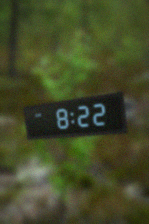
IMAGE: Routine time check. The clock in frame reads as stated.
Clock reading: 8:22
